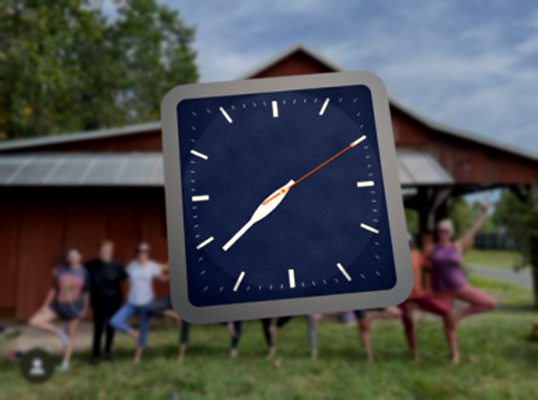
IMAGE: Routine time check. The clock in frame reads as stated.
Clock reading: 7:38:10
